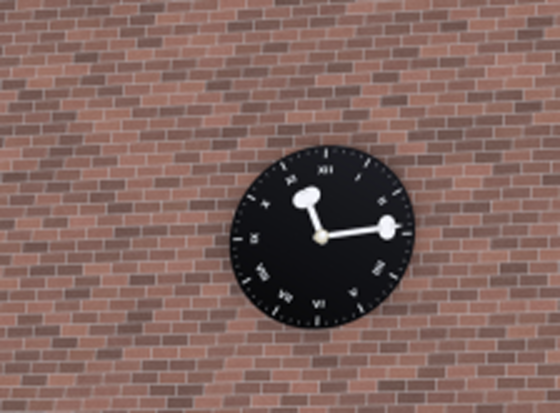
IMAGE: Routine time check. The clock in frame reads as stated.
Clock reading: 11:14
